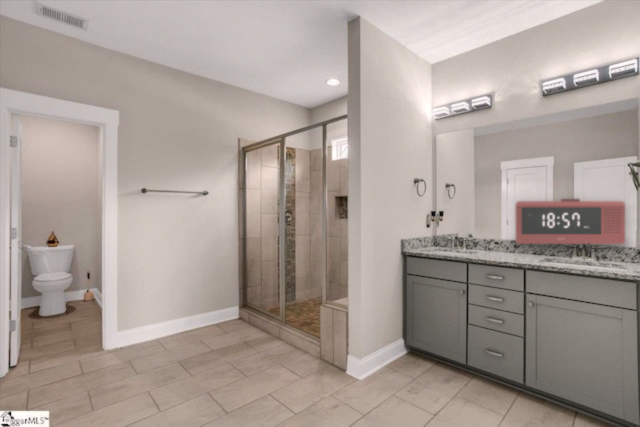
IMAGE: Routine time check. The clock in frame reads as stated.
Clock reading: 18:57
